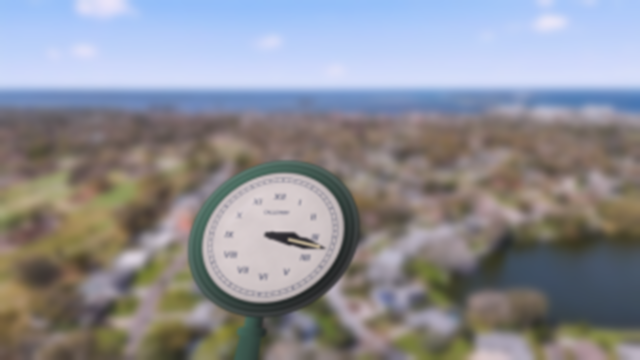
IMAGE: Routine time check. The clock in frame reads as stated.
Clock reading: 3:17
